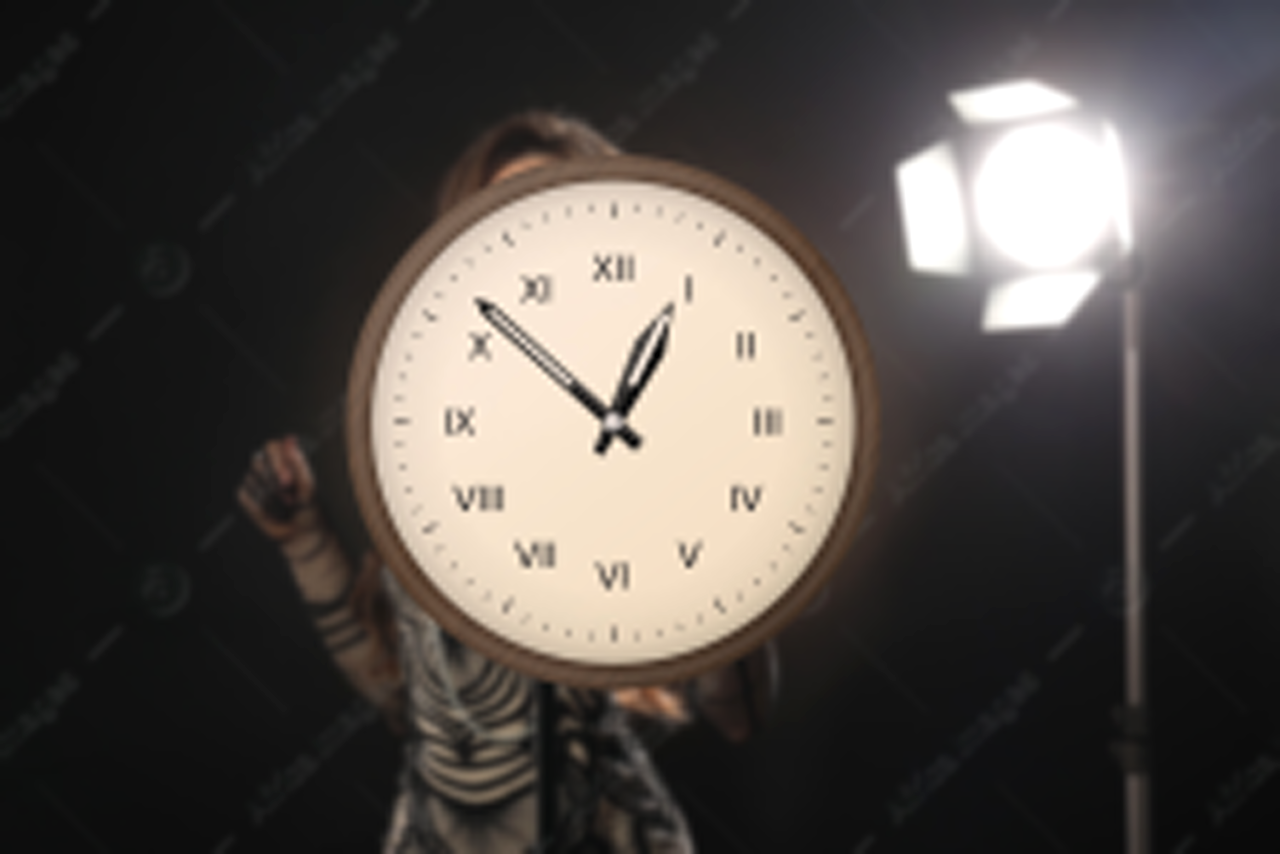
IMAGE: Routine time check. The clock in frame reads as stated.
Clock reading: 12:52
